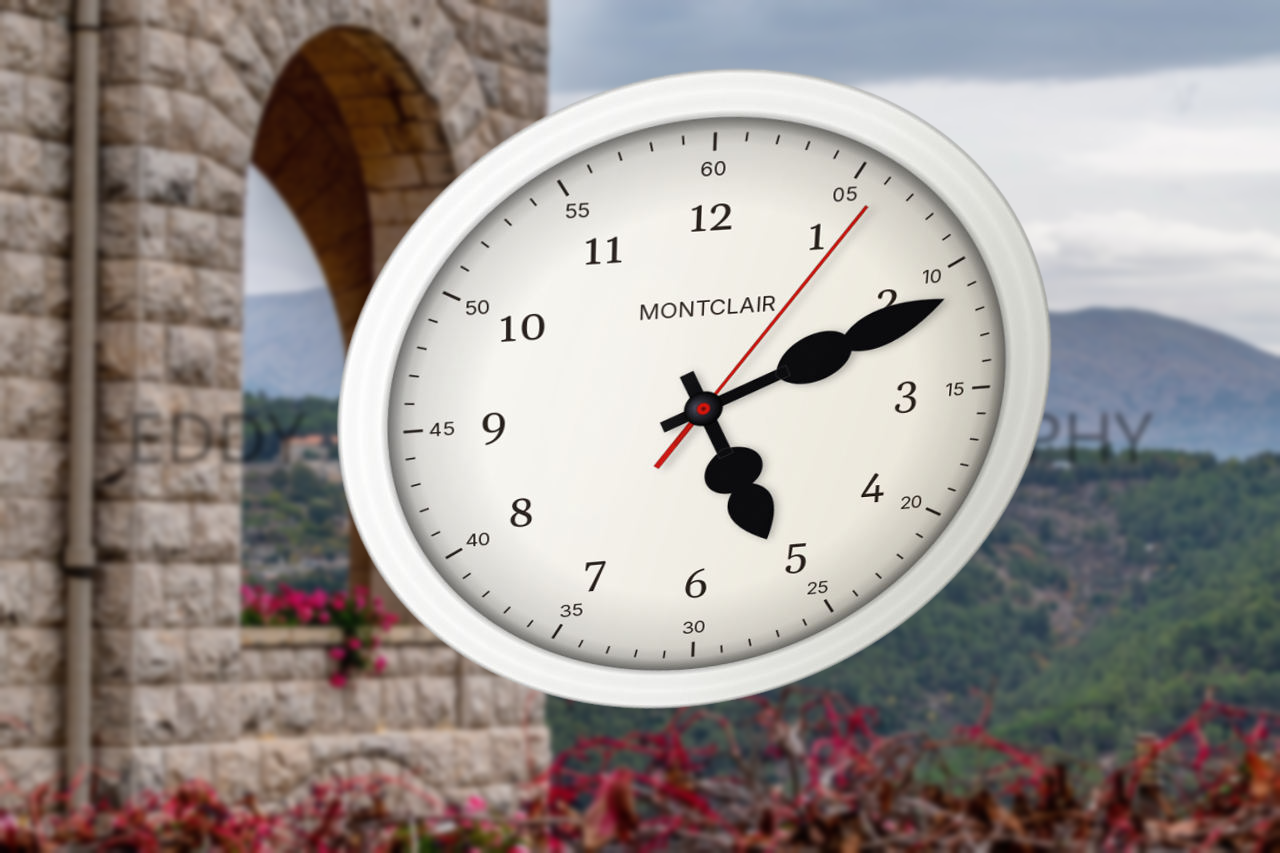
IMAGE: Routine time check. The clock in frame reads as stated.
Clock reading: 5:11:06
